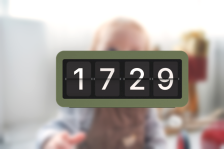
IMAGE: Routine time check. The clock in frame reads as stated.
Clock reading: 17:29
